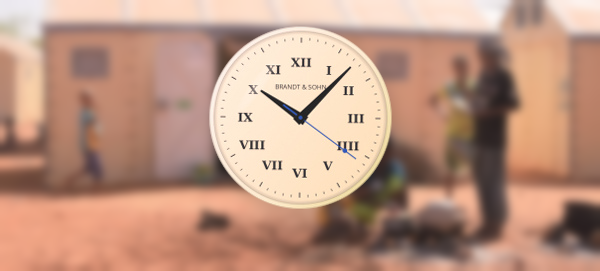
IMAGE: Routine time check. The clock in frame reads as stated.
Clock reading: 10:07:21
